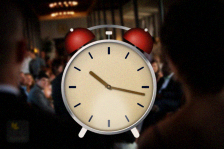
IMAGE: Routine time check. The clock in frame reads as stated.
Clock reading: 10:17
